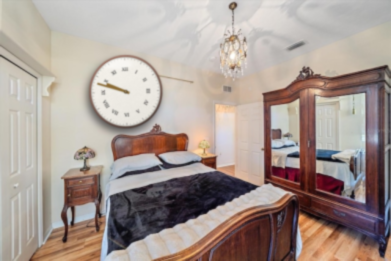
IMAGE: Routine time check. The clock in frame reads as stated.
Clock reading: 9:48
